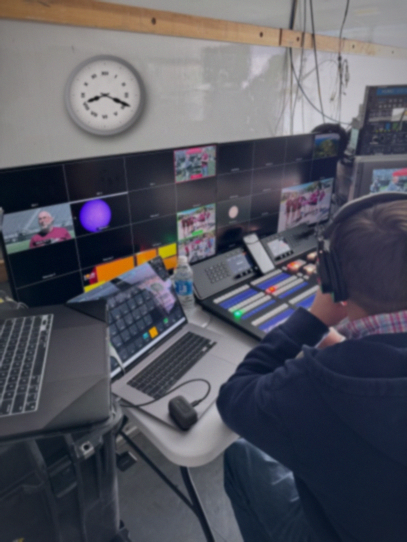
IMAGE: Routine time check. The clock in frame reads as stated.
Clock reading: 8:19
